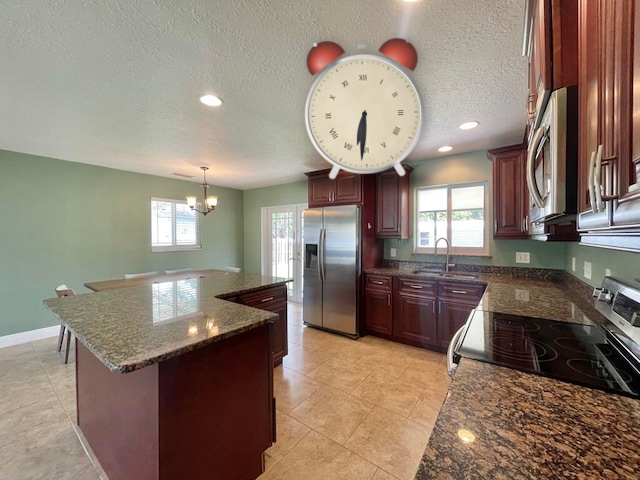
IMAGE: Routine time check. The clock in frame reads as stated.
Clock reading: 6:31
